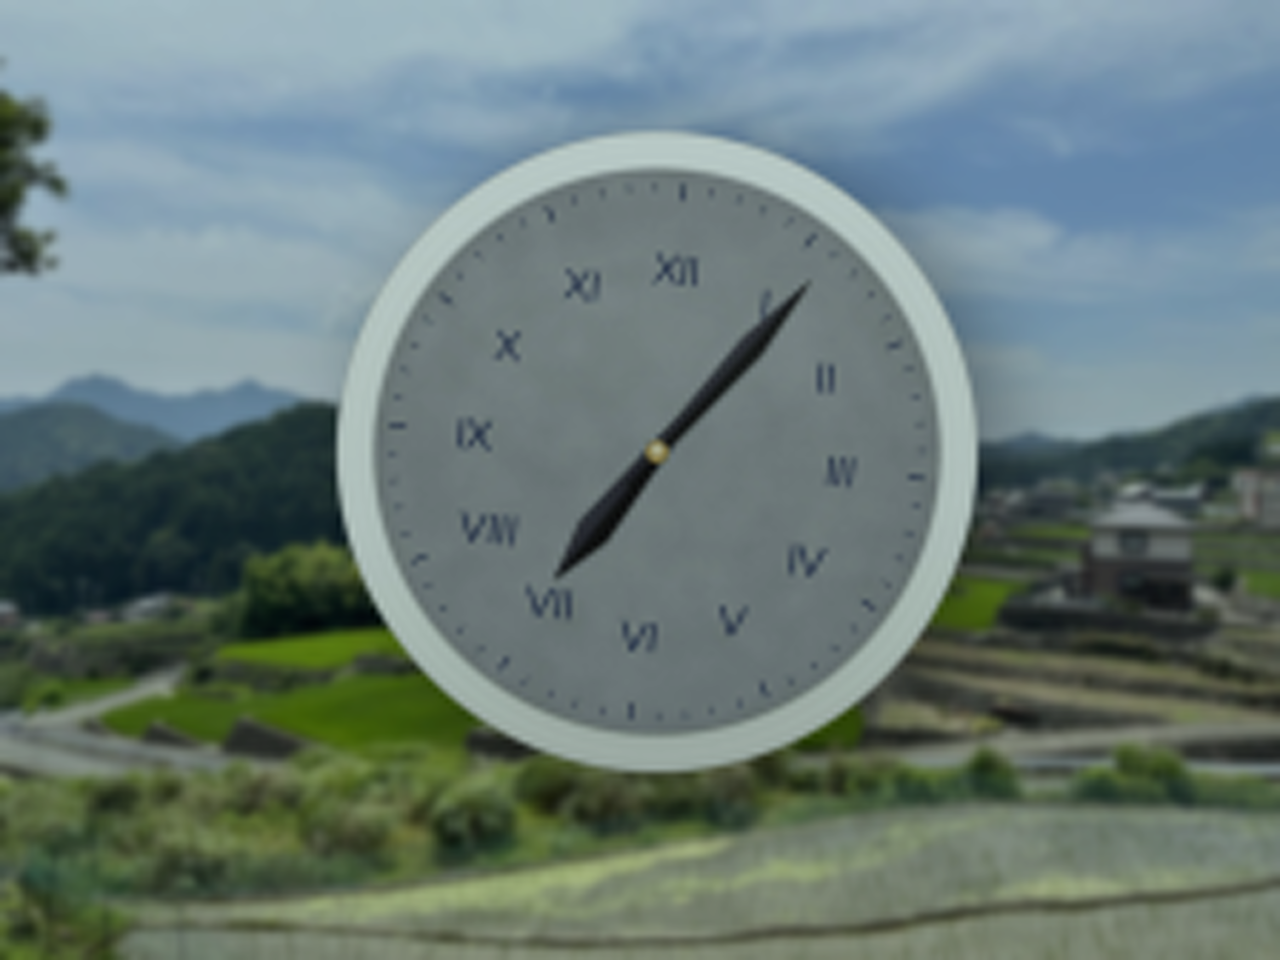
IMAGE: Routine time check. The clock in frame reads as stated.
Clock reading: 7:06
